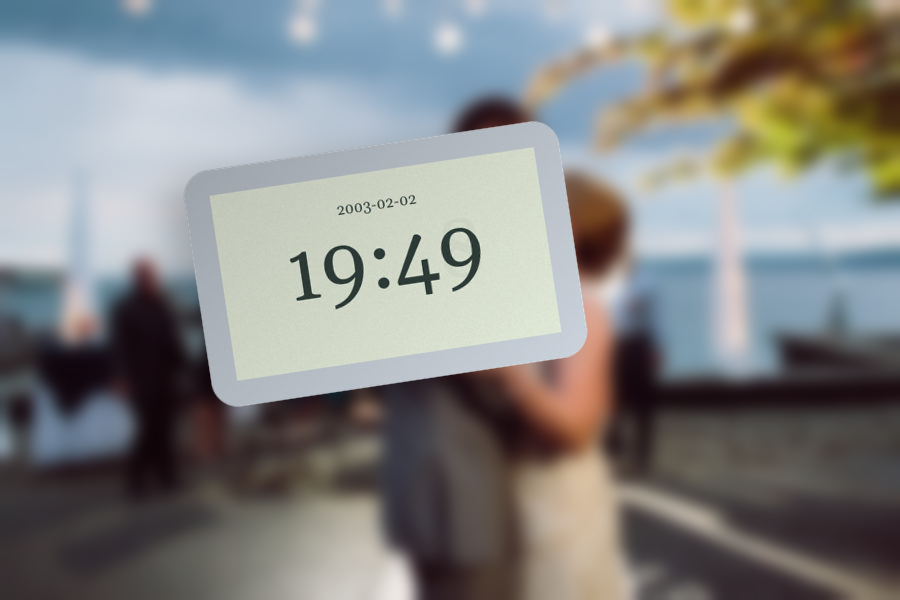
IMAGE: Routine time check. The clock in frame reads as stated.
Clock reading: 19:49
